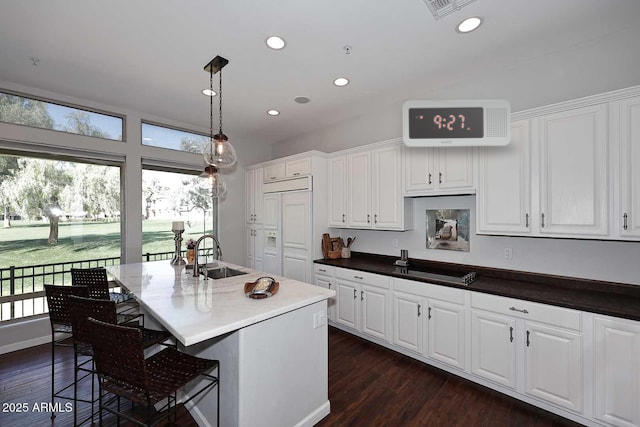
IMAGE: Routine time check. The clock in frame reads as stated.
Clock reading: 9:27
